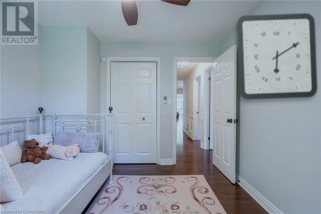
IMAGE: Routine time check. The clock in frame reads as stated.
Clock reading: 6:10
